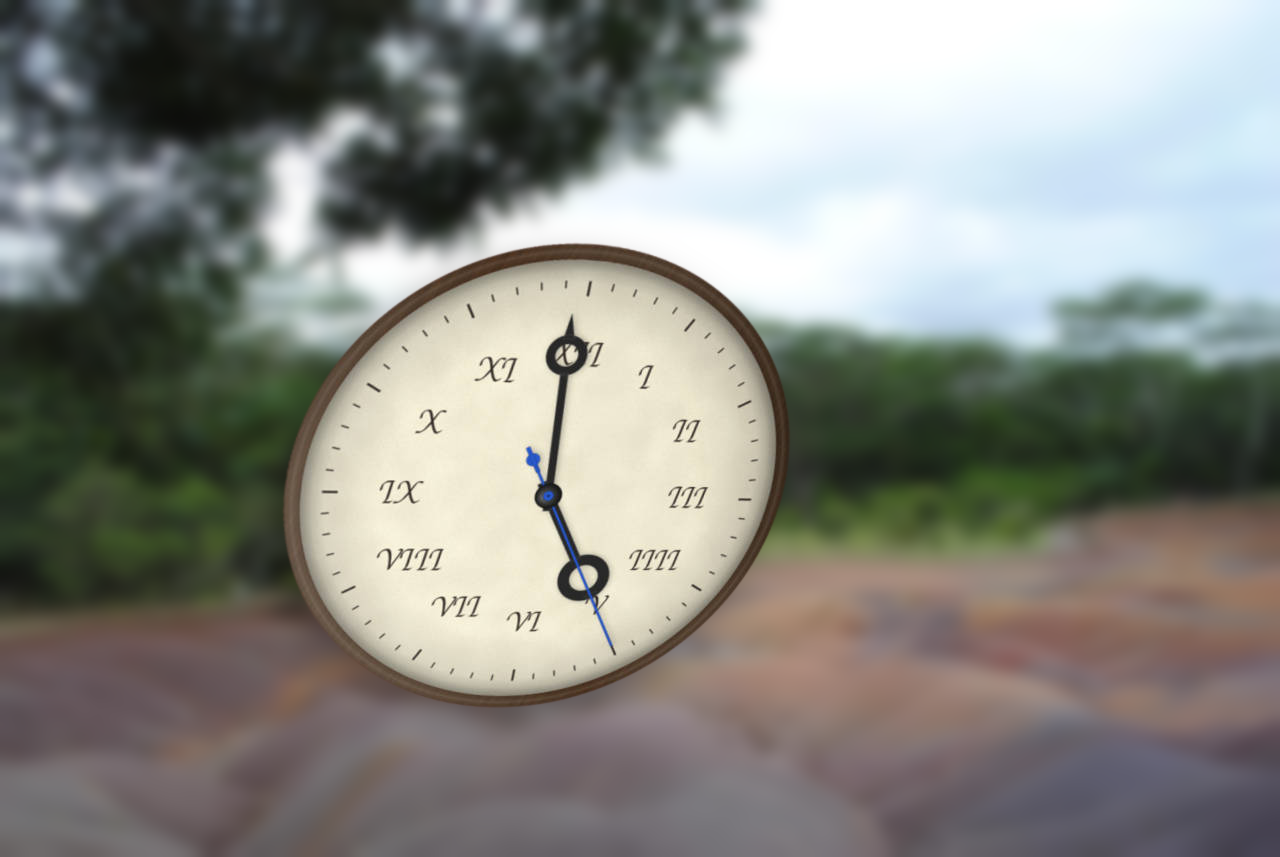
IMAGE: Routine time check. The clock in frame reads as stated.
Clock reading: 4:59:25
